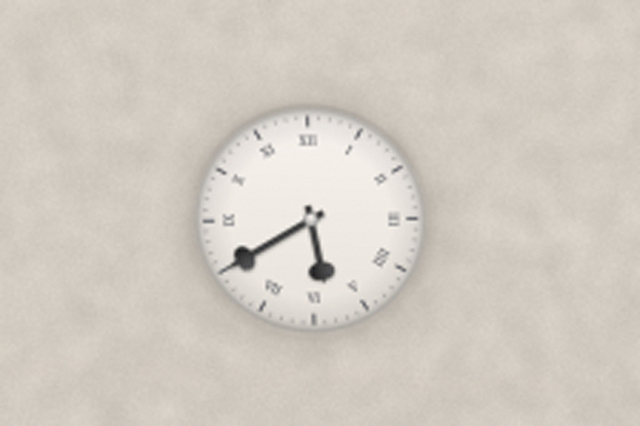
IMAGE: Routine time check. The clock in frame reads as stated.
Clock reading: 5:40
